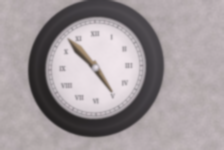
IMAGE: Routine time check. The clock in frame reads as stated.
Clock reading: 4:53
